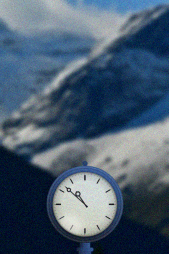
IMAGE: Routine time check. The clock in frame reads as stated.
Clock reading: 10:52
